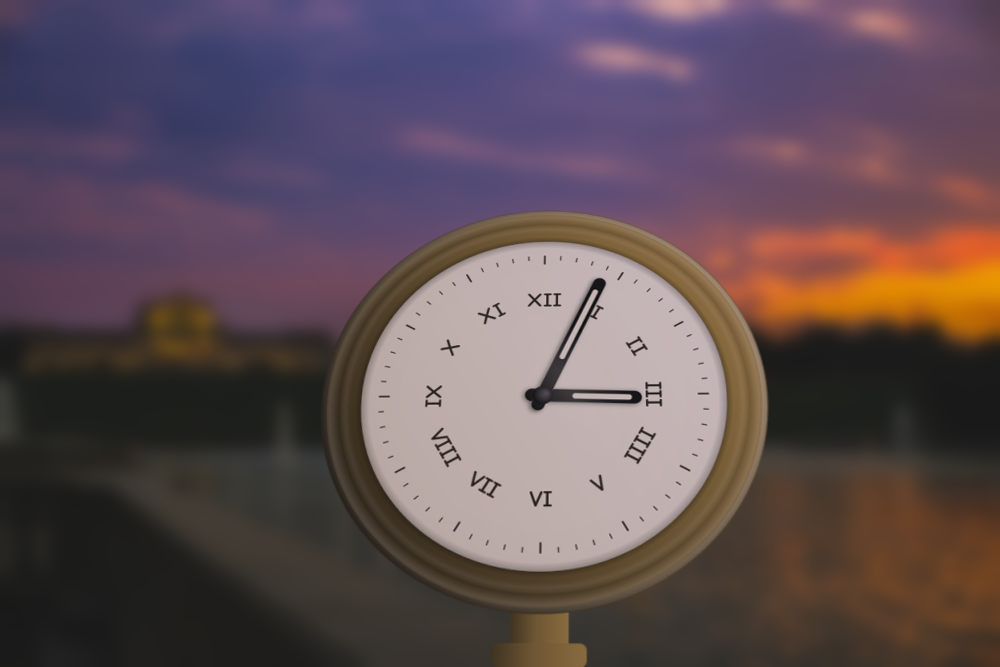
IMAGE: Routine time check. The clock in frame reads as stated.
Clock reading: 3:04
